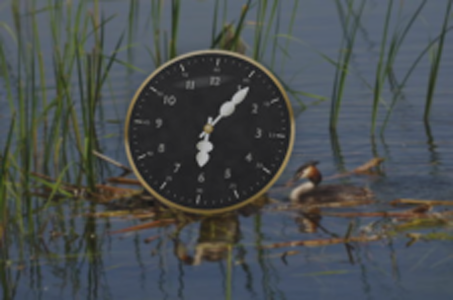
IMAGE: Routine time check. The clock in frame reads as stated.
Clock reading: 6:06
